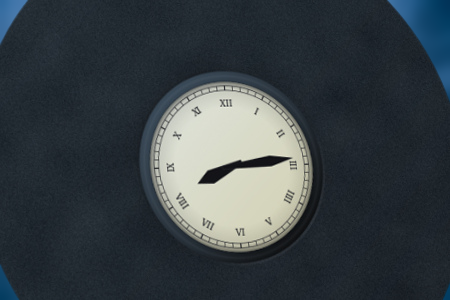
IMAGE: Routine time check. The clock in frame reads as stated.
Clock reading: 8:14
